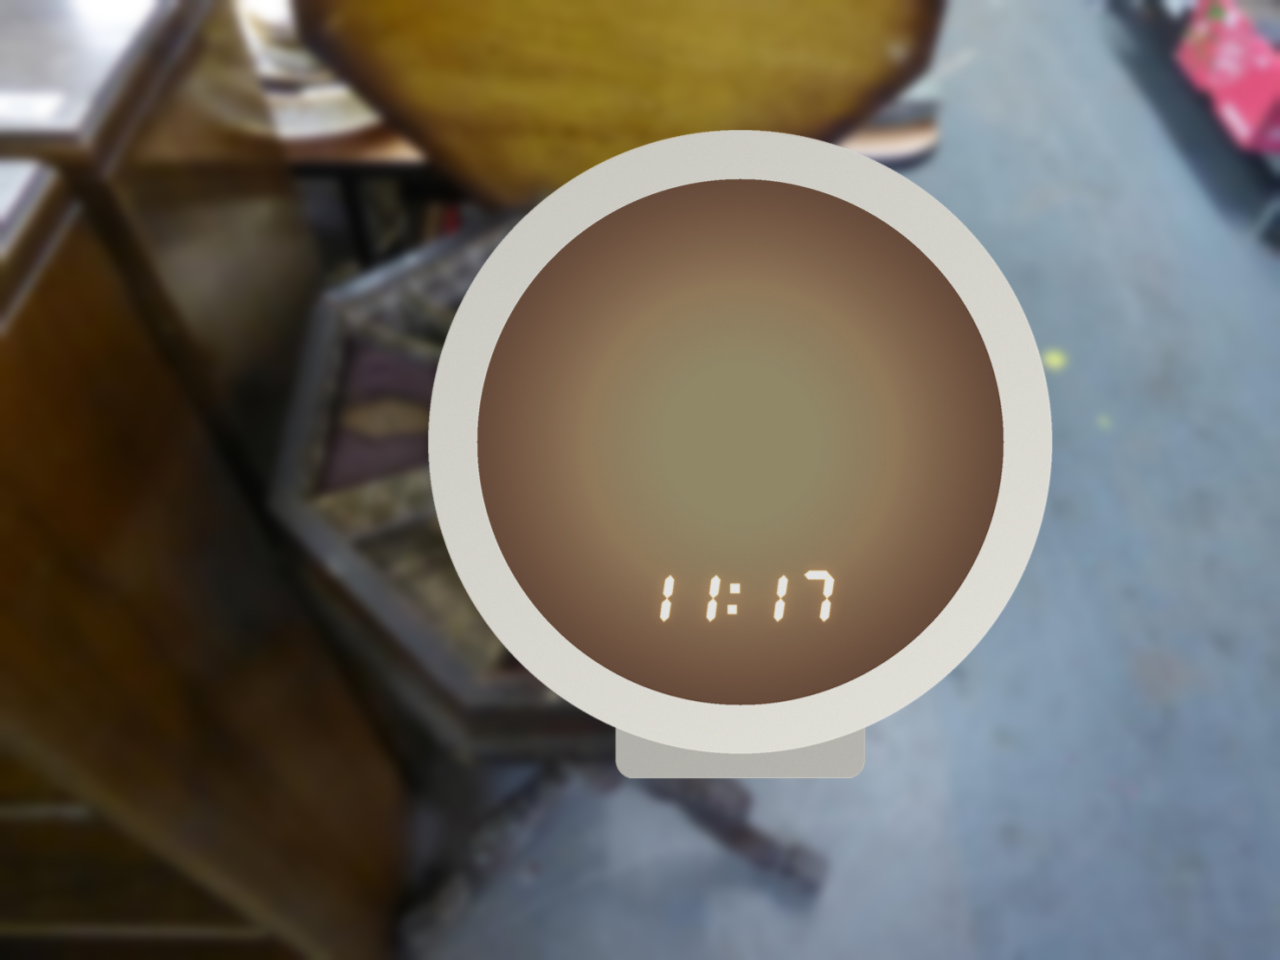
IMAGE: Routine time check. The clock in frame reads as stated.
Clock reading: 11:17
